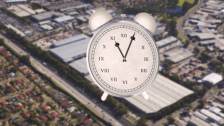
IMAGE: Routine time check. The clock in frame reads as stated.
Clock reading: 11:04
